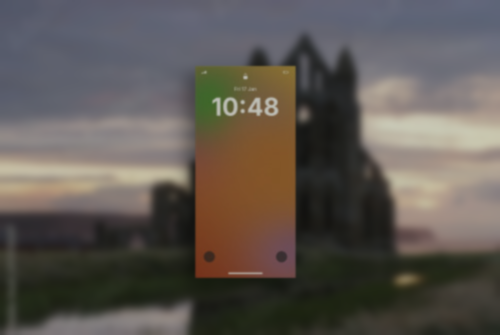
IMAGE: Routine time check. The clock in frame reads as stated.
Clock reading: 10:48
